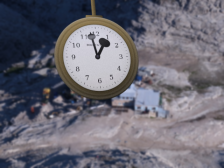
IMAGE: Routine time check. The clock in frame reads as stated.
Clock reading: 12:58
